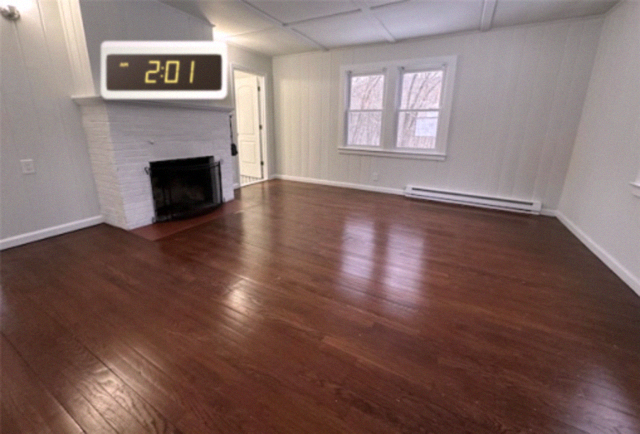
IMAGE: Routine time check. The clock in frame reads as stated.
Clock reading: 2:01
